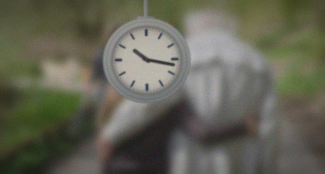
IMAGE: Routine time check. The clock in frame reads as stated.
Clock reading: 10:17
